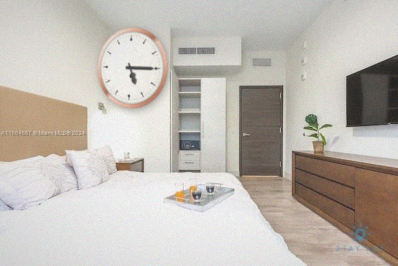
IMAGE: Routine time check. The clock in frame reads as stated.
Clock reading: 5:15
